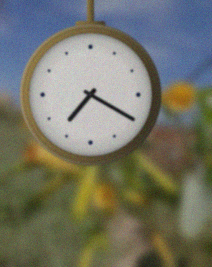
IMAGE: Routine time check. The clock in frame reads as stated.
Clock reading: 7:20
